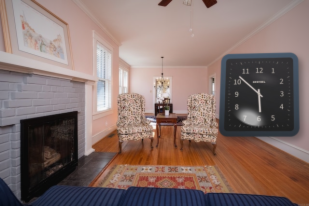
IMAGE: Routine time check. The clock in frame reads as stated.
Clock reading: 5:52
